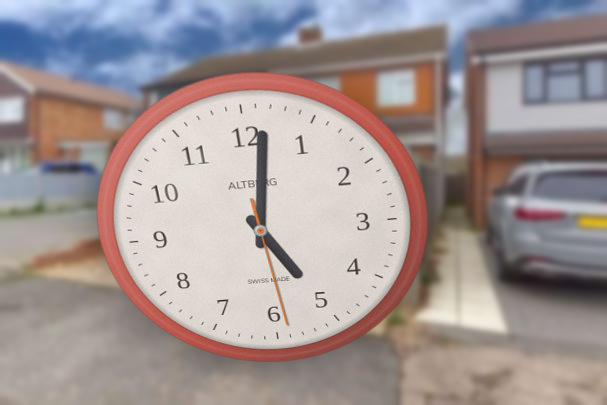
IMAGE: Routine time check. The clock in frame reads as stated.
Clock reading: 5:01:29
